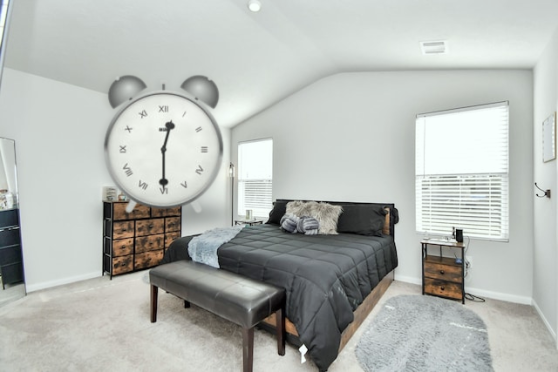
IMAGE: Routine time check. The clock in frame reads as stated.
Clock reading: 12:30
